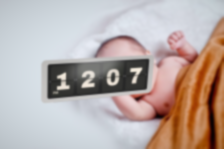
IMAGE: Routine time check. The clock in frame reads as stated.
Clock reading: 12:07
